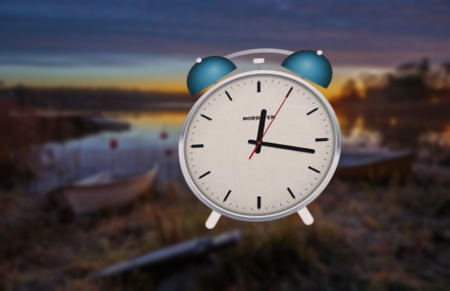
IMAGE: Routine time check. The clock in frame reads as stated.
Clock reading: 12:17:05
